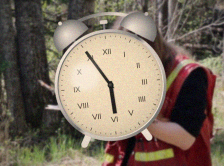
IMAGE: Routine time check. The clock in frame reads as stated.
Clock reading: 5:55
